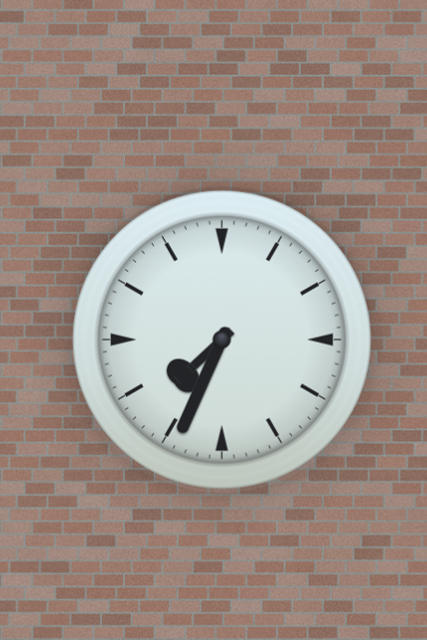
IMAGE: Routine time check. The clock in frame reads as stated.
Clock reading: 7:34
